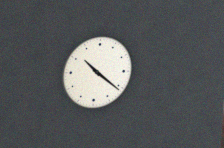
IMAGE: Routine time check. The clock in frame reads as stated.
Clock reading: 10:21
